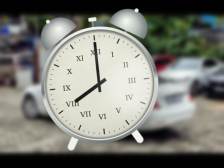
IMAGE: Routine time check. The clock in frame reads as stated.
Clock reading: 8:00
